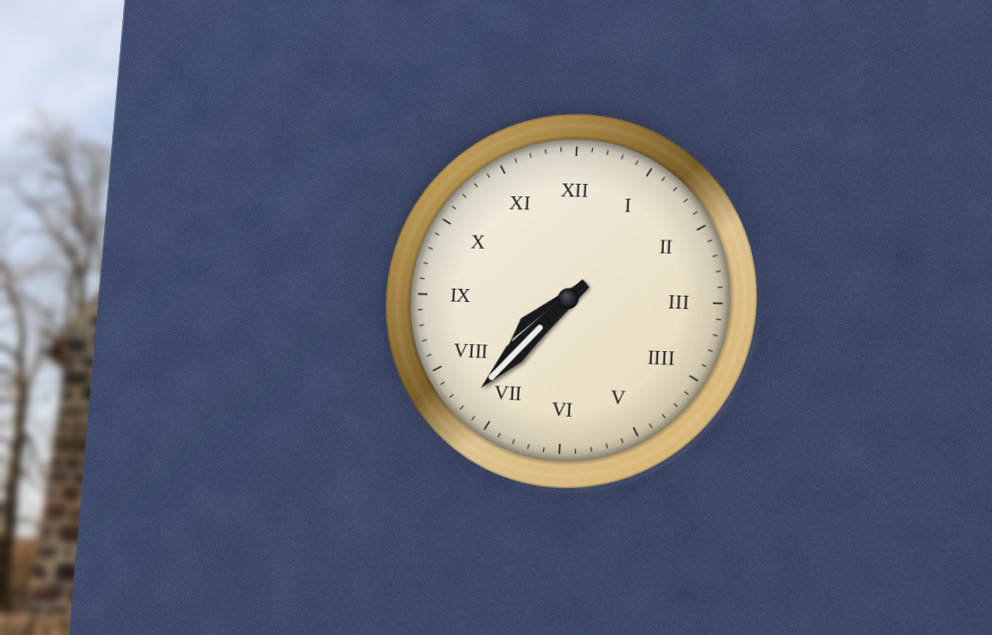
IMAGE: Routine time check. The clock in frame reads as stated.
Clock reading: 7:37
